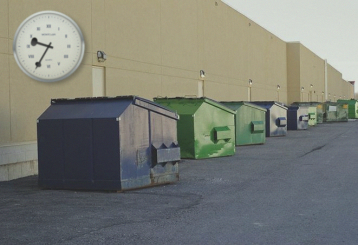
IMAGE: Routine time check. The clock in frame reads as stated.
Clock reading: 9:35
